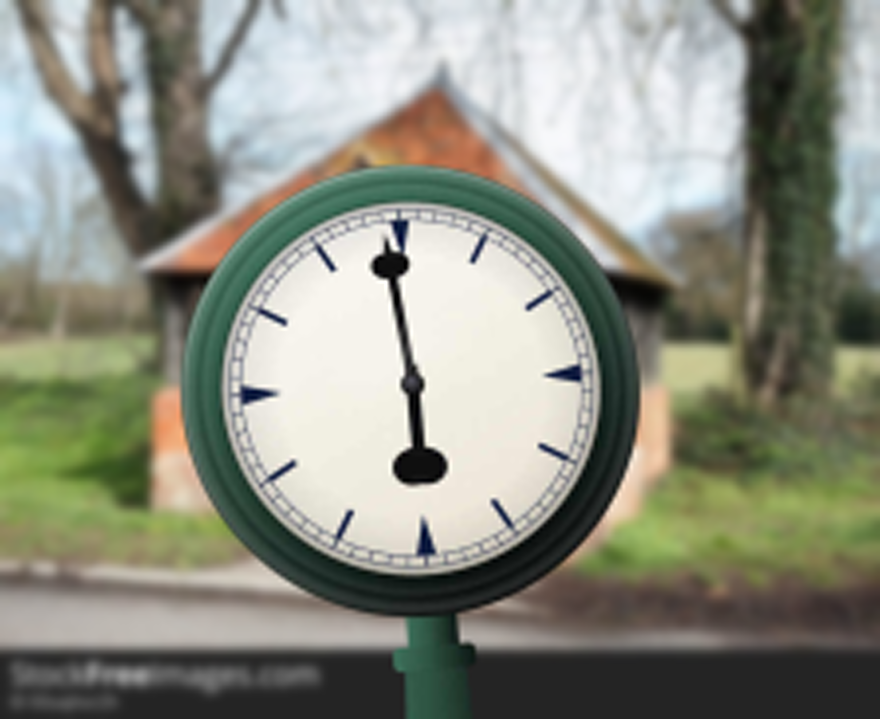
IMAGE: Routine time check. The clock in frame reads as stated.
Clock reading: 5:59
